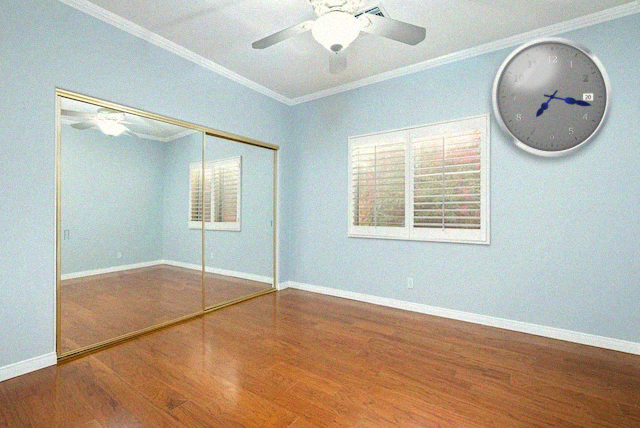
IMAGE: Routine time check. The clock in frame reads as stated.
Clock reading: 7:17
